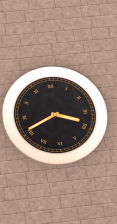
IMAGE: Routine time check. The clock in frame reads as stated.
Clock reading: 3:41
